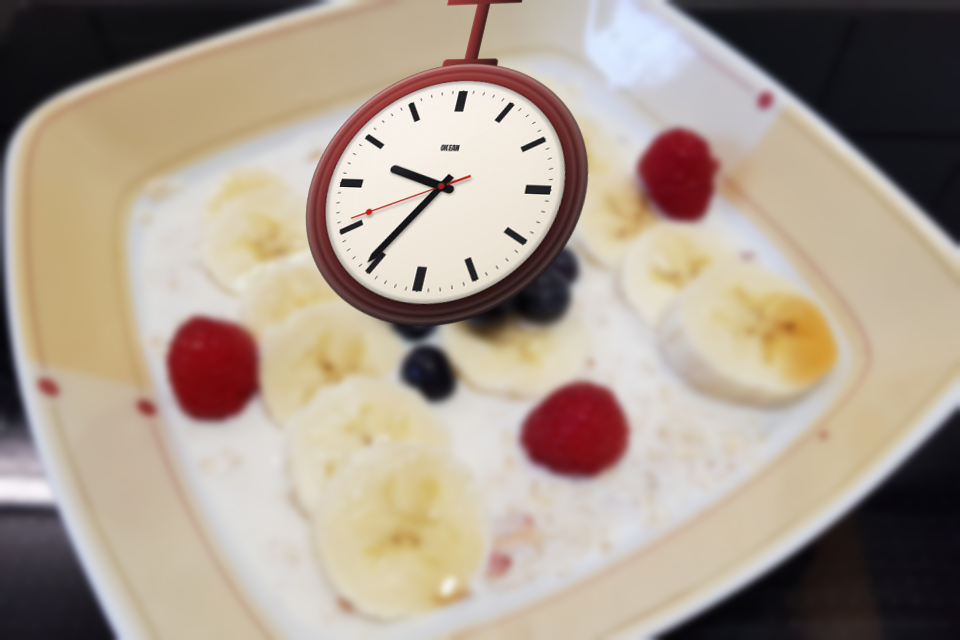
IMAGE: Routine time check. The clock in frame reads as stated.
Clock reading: 9:35:41
